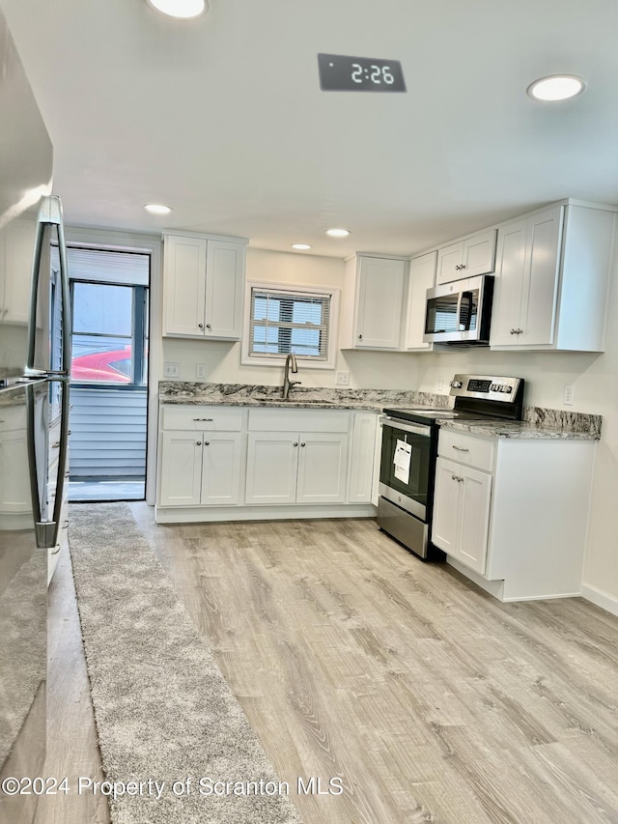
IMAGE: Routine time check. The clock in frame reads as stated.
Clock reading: 2:26
